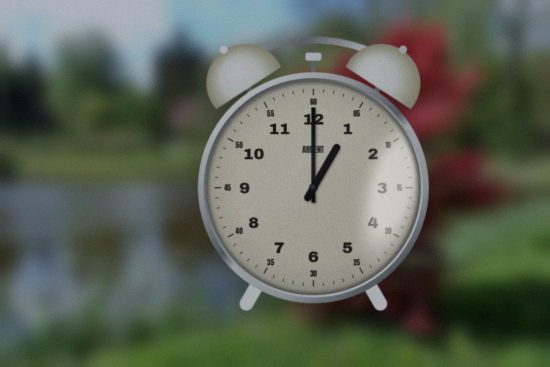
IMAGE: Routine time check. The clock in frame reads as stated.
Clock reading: 1:00
